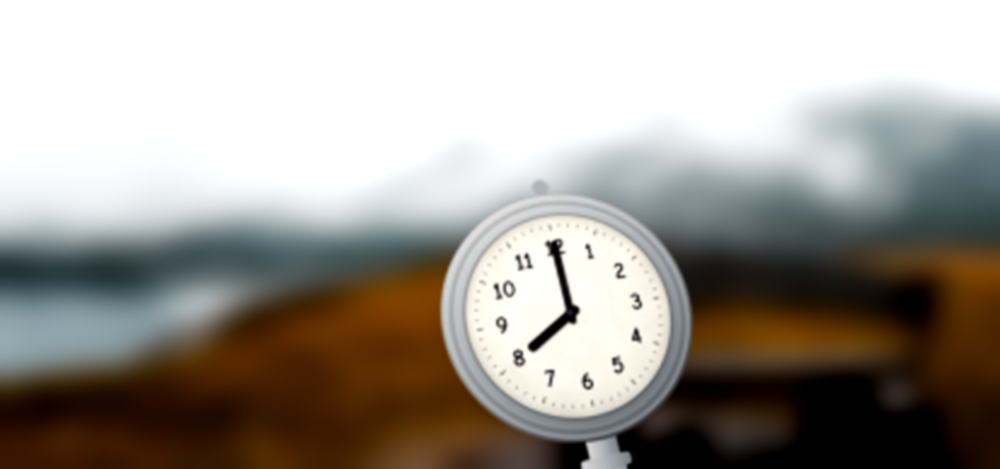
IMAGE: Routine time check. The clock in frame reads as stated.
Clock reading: 8:00
